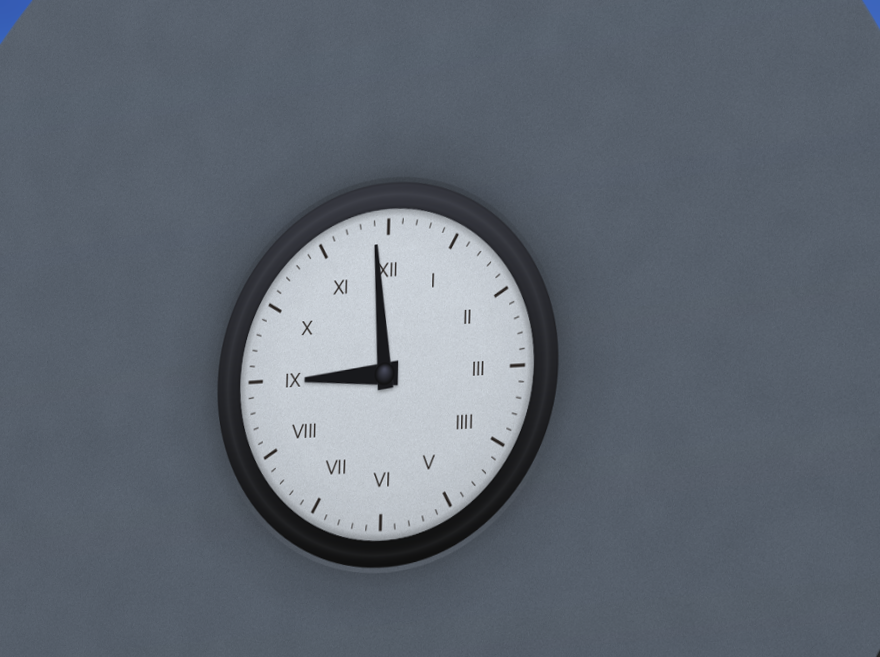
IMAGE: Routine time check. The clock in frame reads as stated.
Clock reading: 8:59
